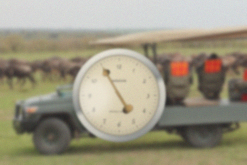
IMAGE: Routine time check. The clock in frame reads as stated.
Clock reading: 4:55
